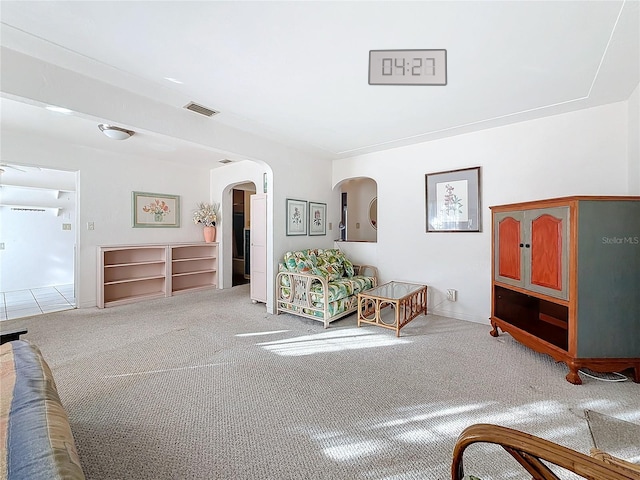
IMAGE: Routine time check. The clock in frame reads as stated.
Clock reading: 4:27
